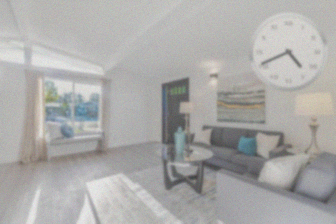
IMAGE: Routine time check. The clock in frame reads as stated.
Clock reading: 4:41
